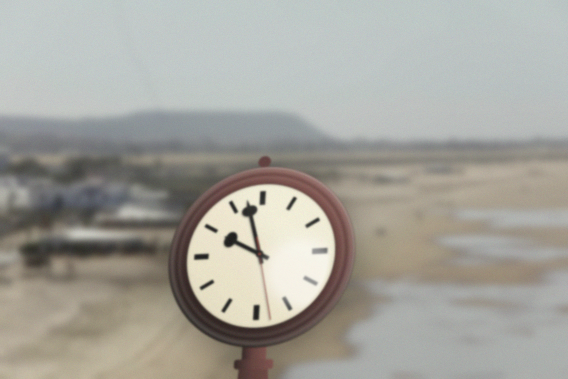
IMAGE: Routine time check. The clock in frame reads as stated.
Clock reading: 9:57:28
